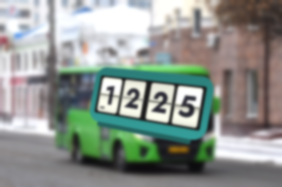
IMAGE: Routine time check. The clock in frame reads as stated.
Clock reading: 12:25
